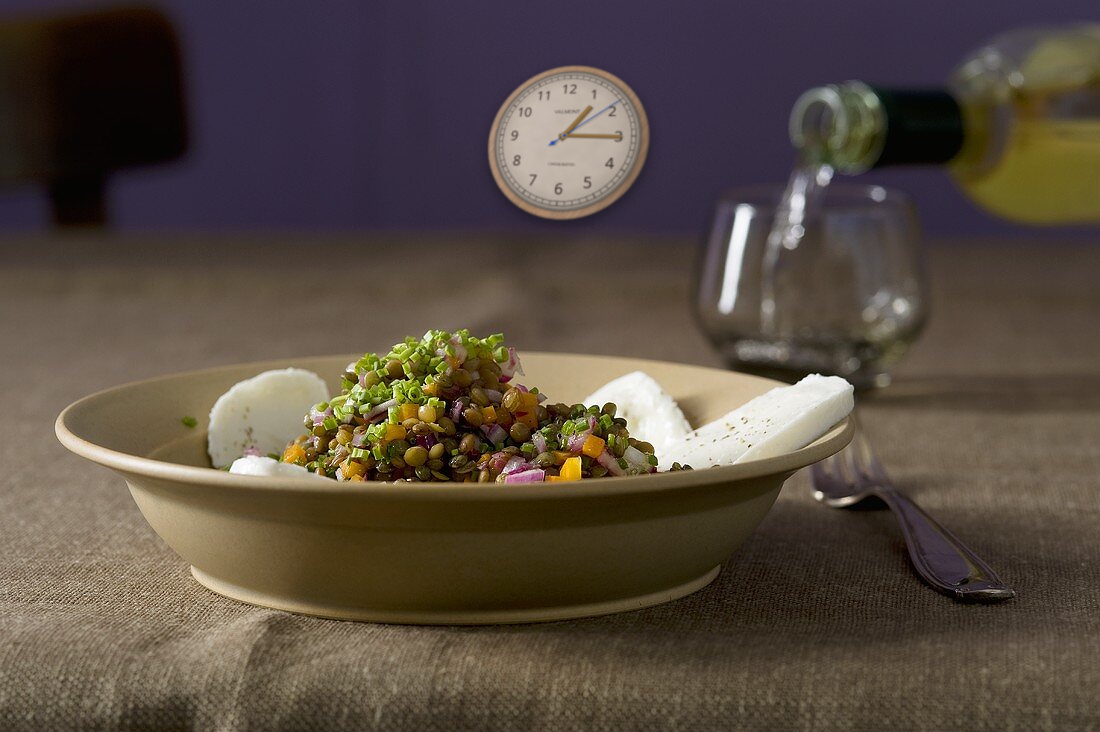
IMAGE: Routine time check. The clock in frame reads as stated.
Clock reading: 1:15:09
